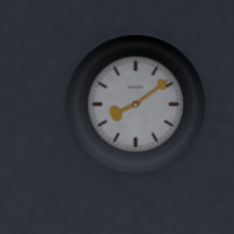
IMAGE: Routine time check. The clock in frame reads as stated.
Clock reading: 8:09
